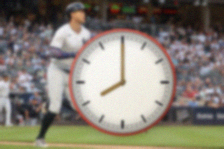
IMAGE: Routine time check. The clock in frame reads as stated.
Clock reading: 8:00
